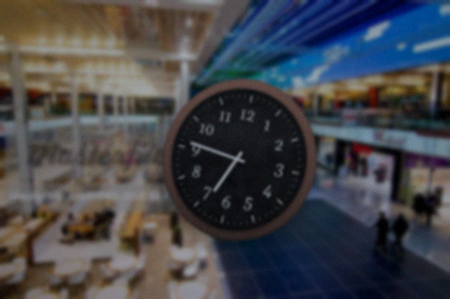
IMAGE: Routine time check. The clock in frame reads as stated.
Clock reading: 6:46
